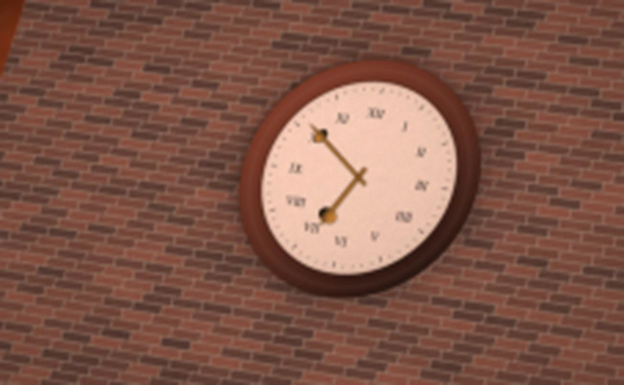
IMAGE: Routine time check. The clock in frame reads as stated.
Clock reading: 6:51
